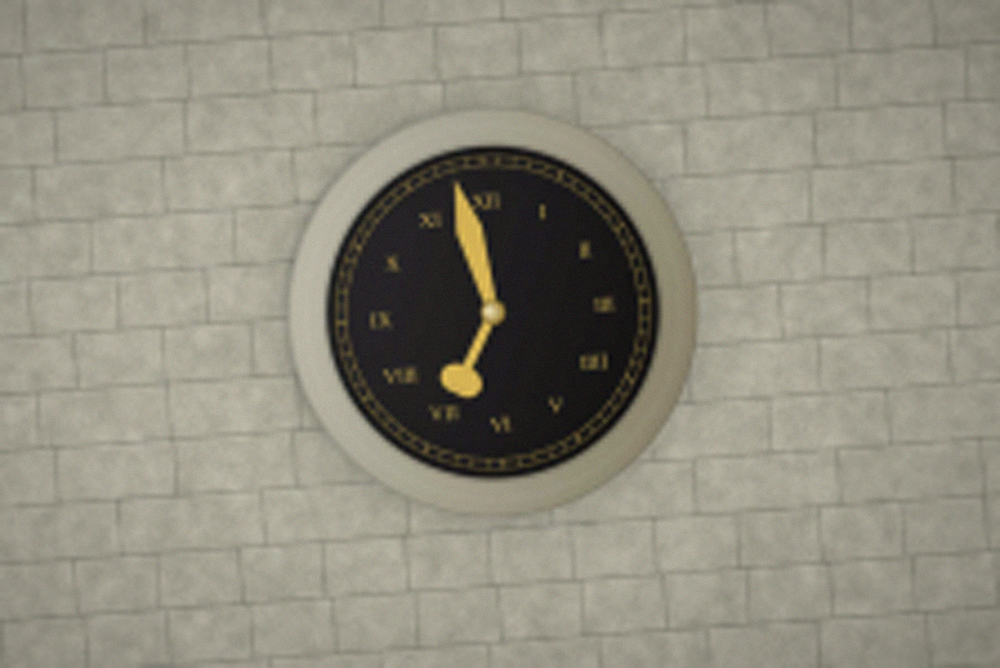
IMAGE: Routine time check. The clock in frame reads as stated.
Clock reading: 6:58
